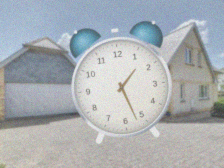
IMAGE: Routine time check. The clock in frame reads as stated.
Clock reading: 1:27
